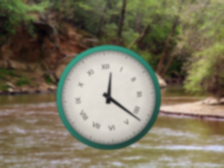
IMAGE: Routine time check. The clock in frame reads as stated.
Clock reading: 12:22
